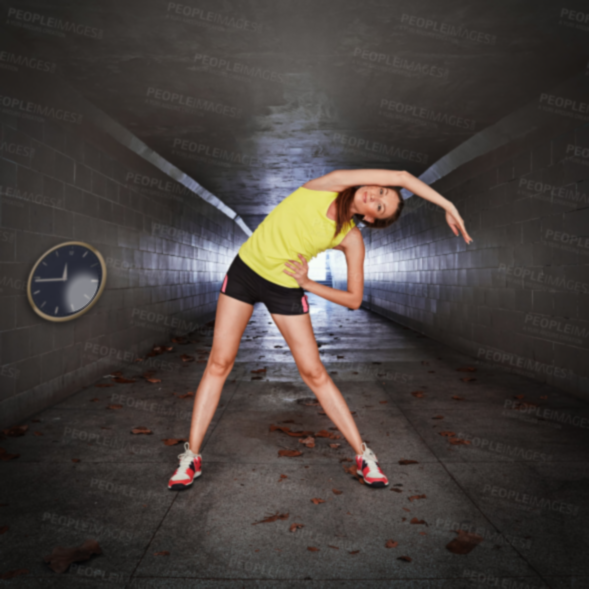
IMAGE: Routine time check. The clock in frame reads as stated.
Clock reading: 11:44
